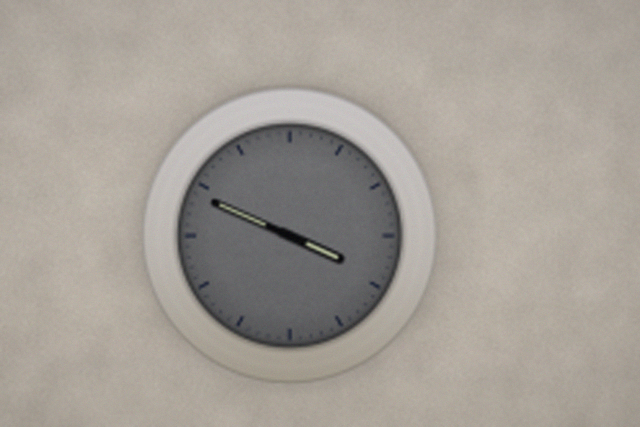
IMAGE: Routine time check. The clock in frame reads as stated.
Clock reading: 3:49
